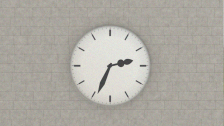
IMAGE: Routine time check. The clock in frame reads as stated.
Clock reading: 2:34
